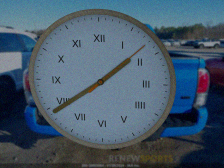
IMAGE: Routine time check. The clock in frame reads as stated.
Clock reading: 1:39:08
